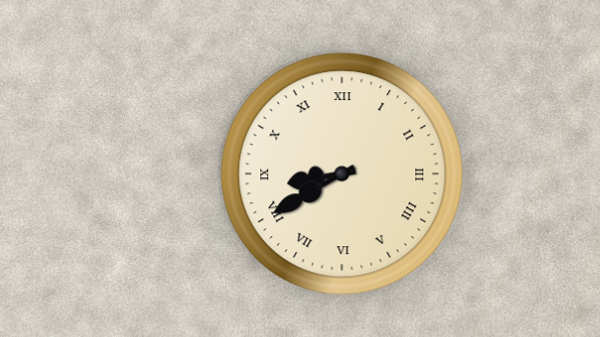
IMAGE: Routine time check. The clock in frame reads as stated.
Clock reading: 8:40
